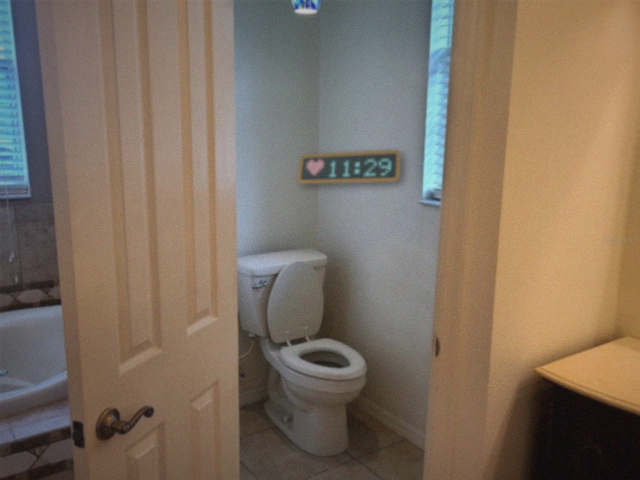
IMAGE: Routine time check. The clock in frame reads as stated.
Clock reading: 11:29
